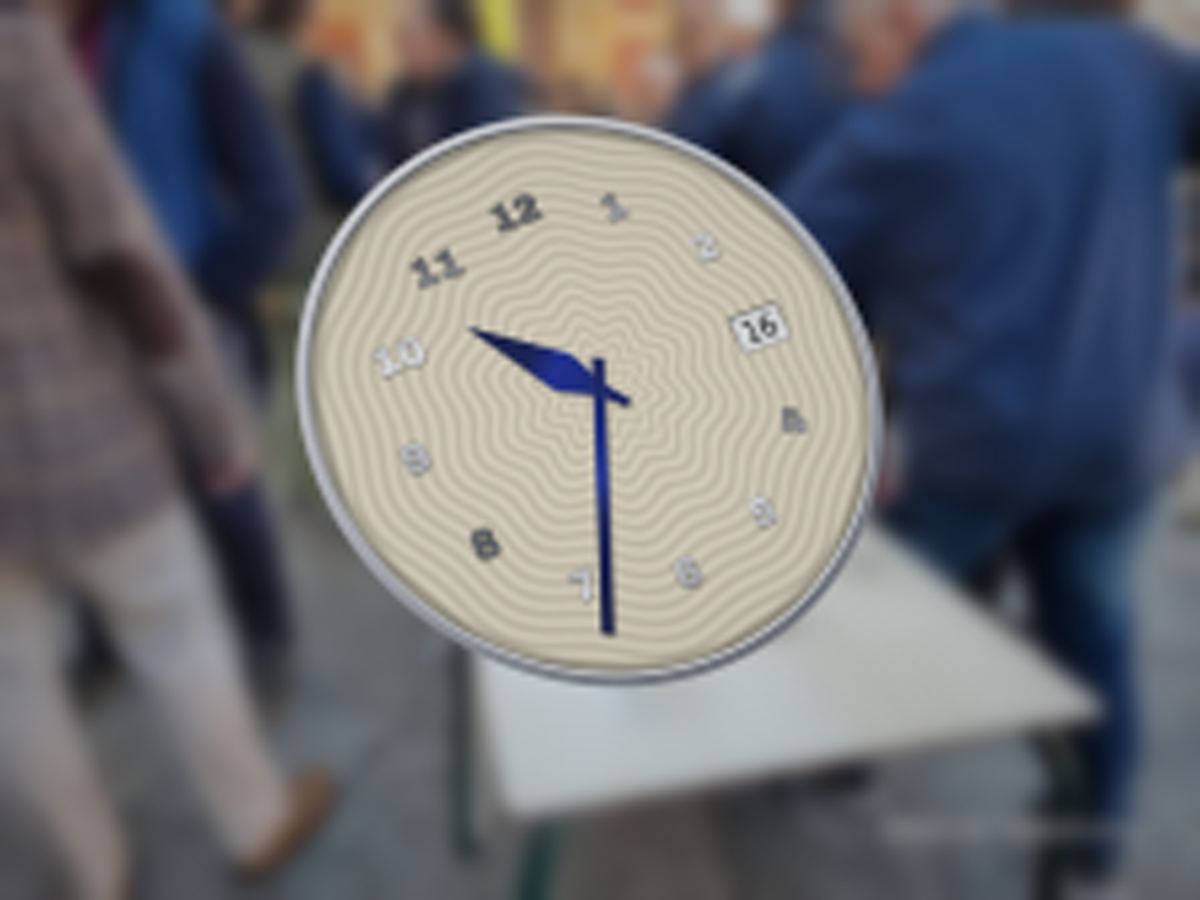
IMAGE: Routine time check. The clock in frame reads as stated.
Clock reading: 10:34
